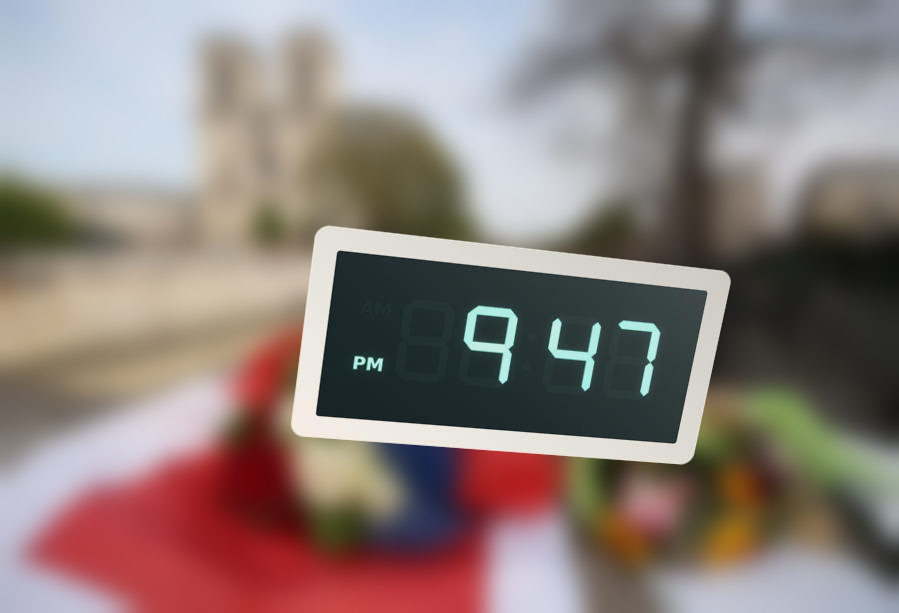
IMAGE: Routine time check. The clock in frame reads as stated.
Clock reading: 9:47
